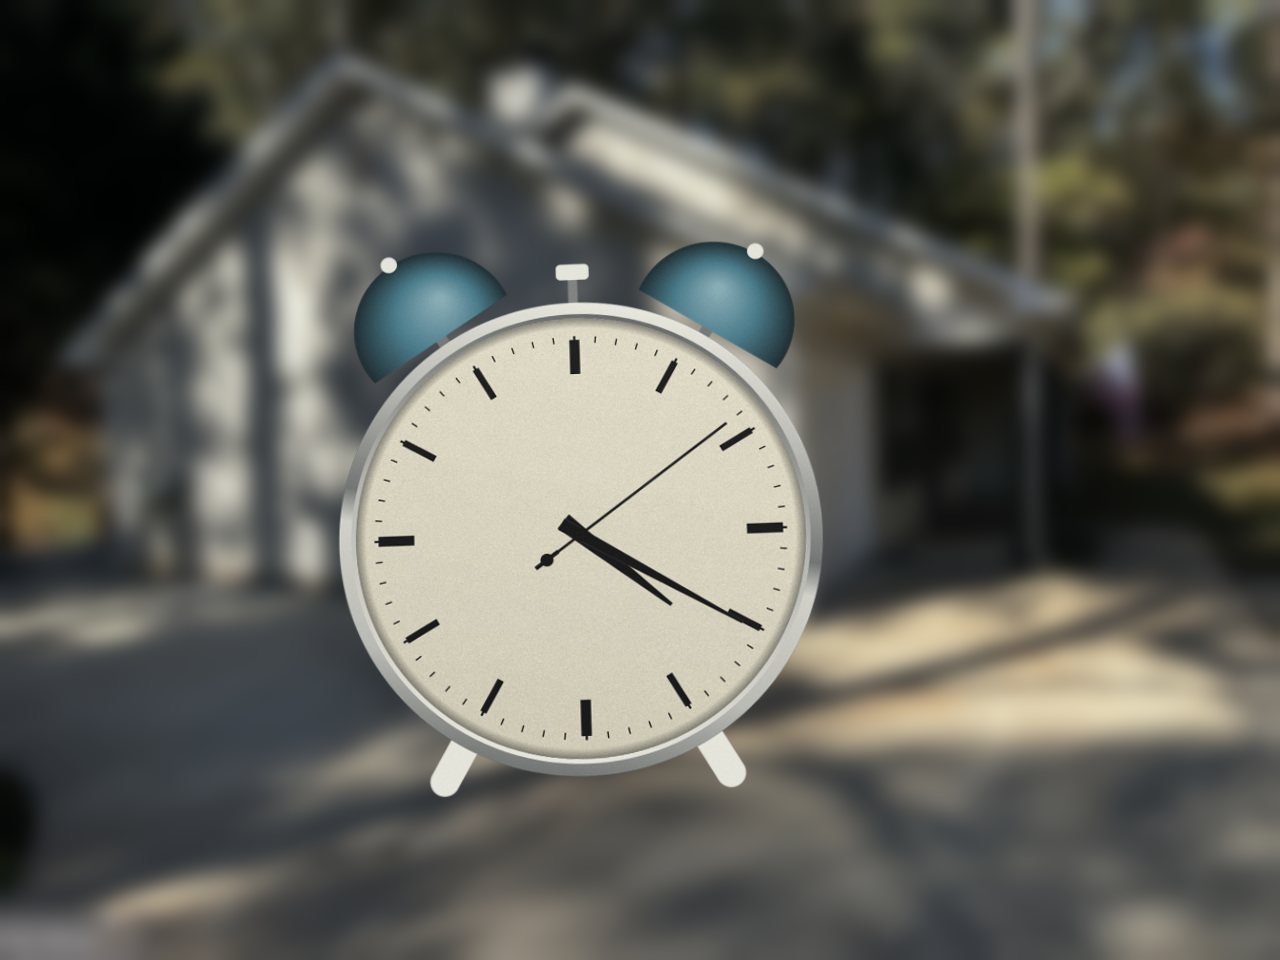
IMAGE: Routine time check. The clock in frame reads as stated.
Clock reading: 4:20:09
